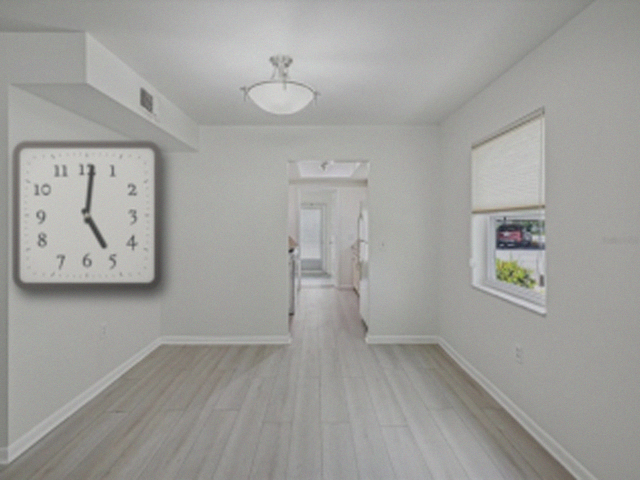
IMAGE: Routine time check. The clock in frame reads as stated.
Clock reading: 5:01
